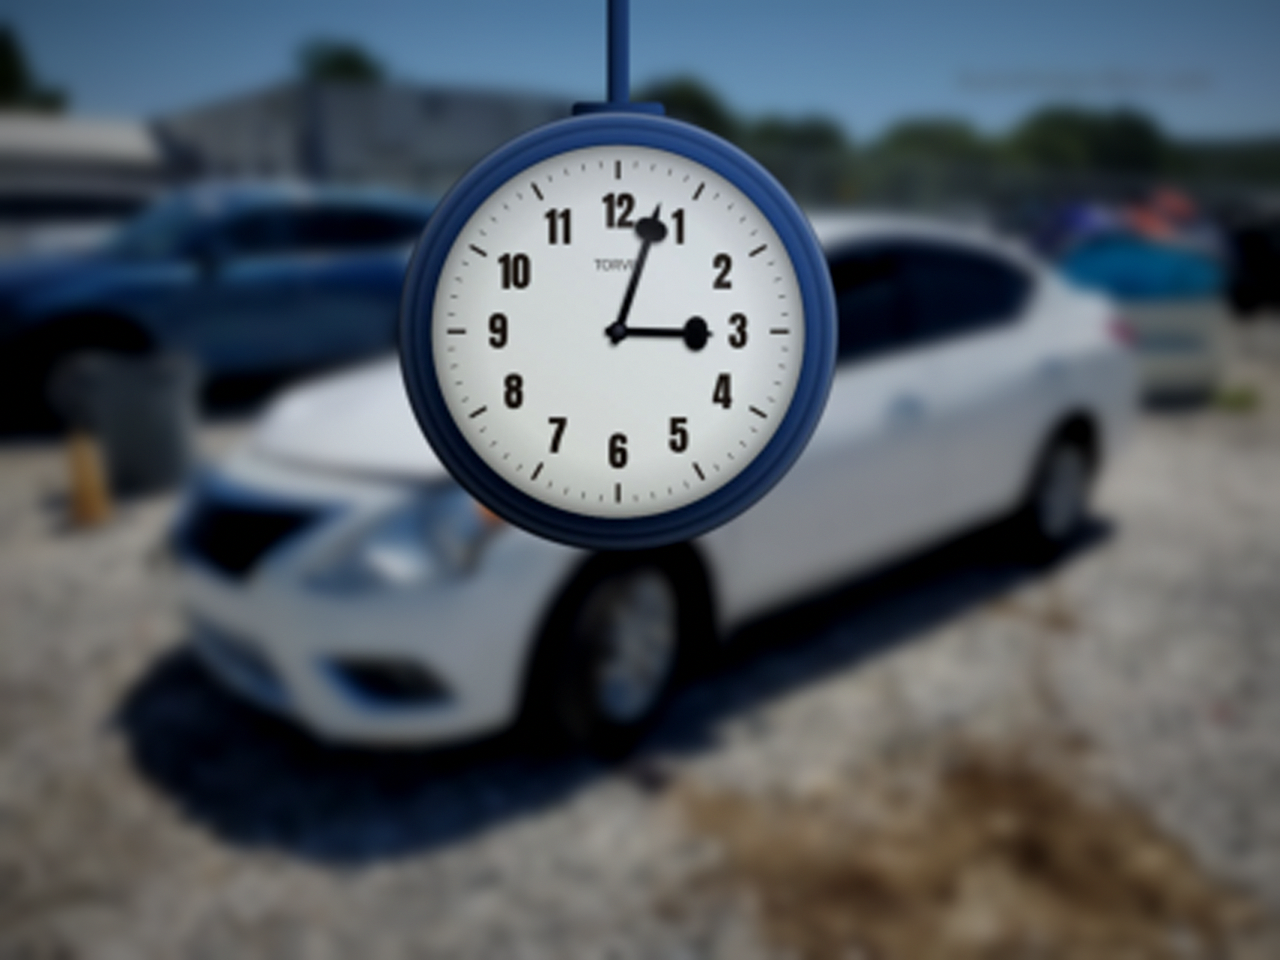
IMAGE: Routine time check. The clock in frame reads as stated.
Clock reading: 3:03
